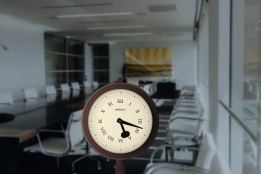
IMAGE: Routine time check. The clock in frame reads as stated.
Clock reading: 5:18
